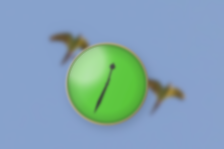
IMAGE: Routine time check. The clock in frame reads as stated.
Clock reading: 12:34
